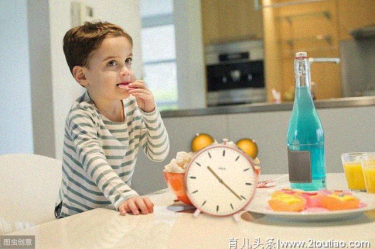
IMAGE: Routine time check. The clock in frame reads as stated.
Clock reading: 10:21
